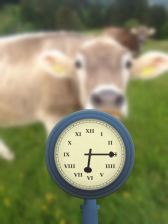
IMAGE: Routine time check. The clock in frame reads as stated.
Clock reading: 6:15
